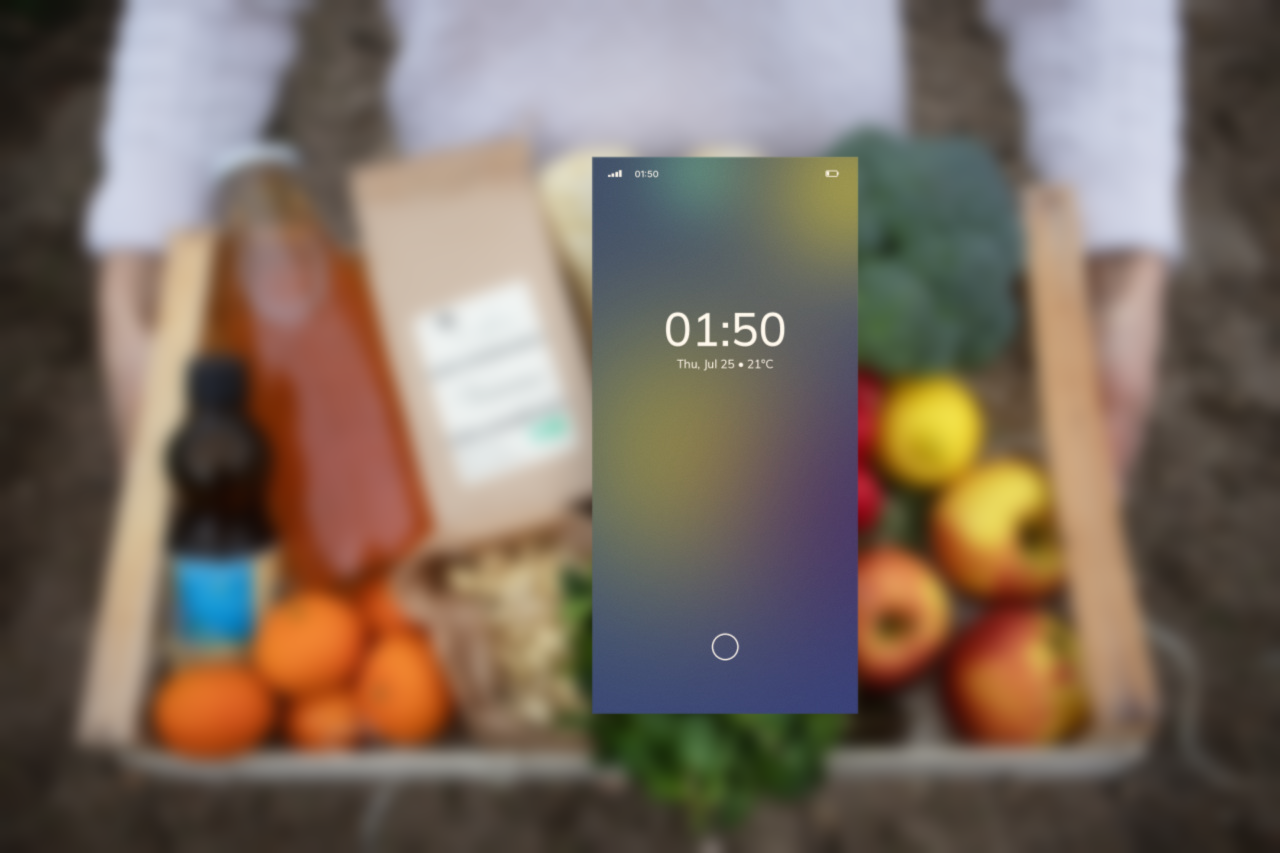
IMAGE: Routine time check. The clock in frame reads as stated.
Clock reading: 1:50
